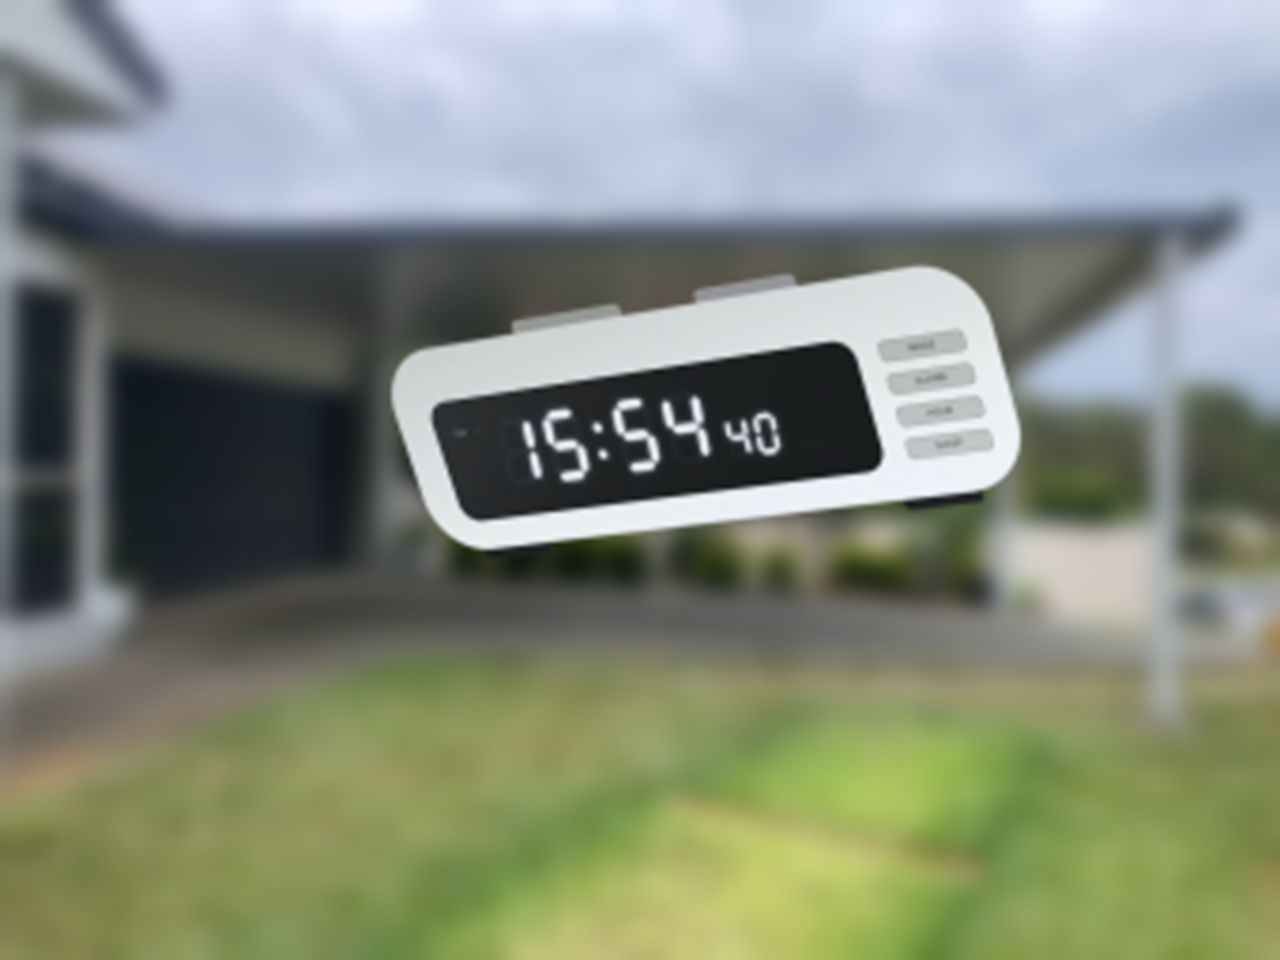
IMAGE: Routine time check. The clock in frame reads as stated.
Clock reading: 15:54:40
